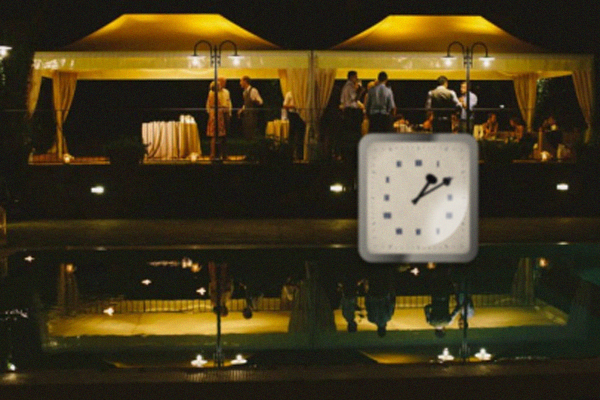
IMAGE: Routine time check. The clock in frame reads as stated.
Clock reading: 1:10
